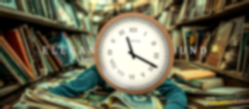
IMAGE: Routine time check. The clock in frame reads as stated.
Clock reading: 11:19
